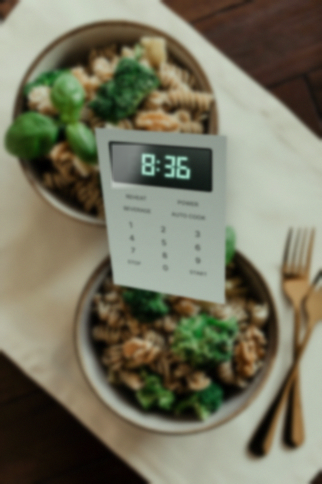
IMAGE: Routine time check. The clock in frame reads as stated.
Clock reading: 8:36
